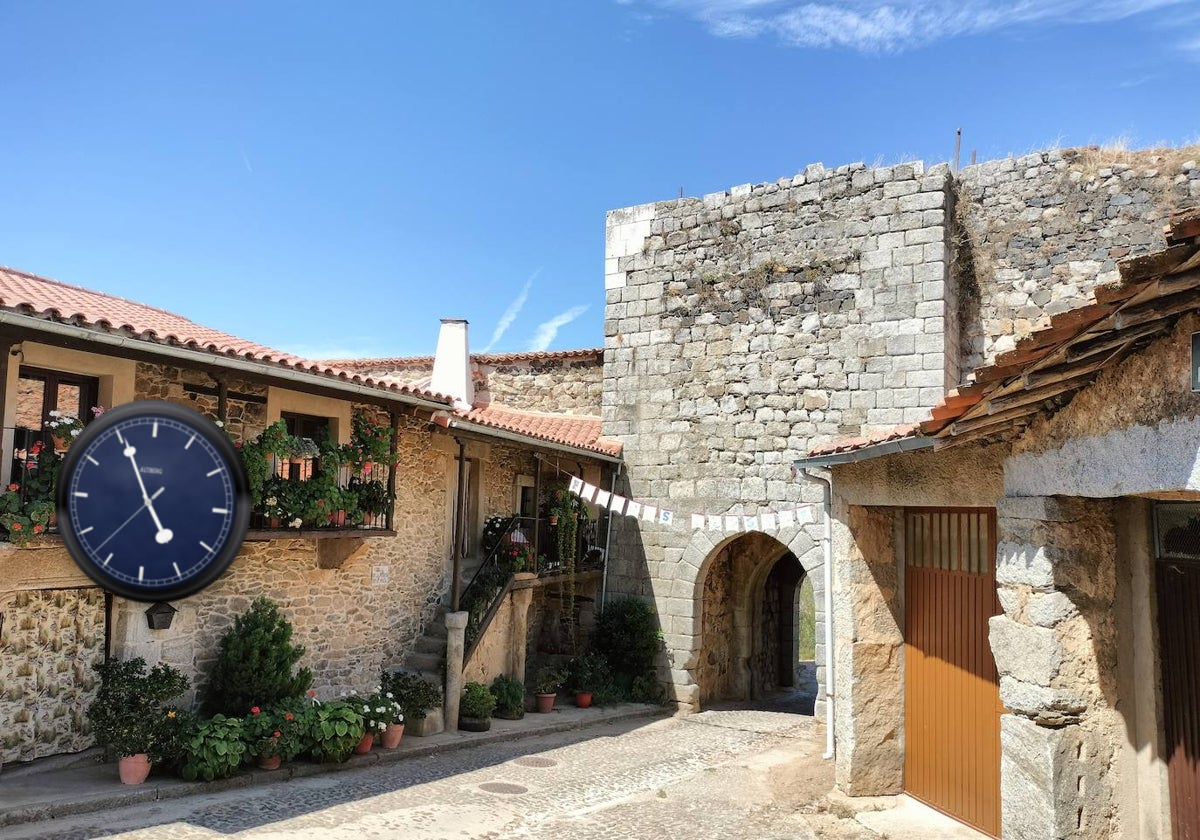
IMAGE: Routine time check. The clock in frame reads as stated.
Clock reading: 4:55:37
